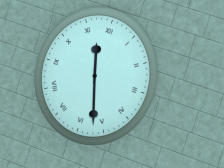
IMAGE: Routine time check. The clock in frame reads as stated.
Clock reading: 11:27
